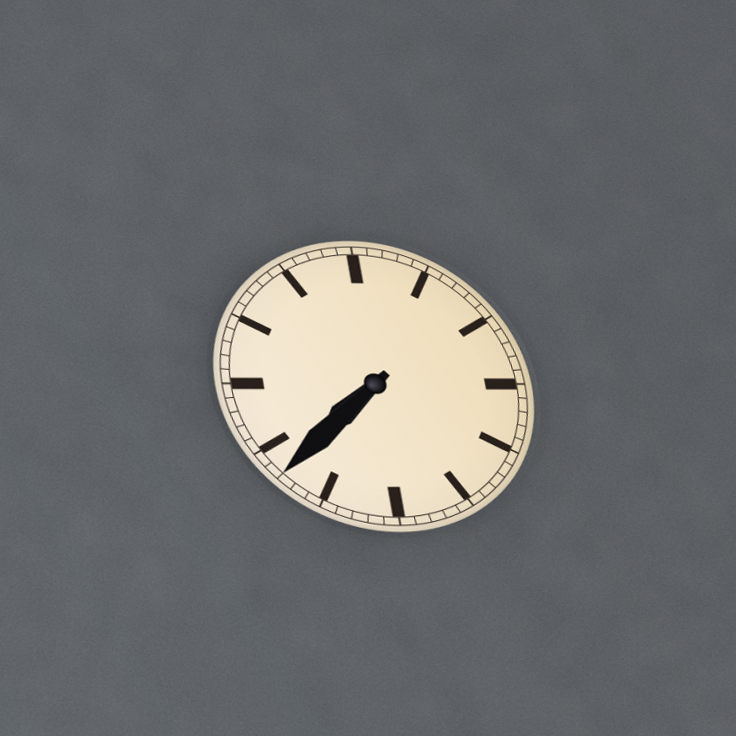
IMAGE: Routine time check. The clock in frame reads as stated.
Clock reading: 7:38
